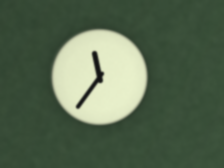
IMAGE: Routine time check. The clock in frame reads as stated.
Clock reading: 11:36
